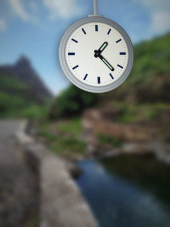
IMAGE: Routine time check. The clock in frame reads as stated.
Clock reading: 1:23
